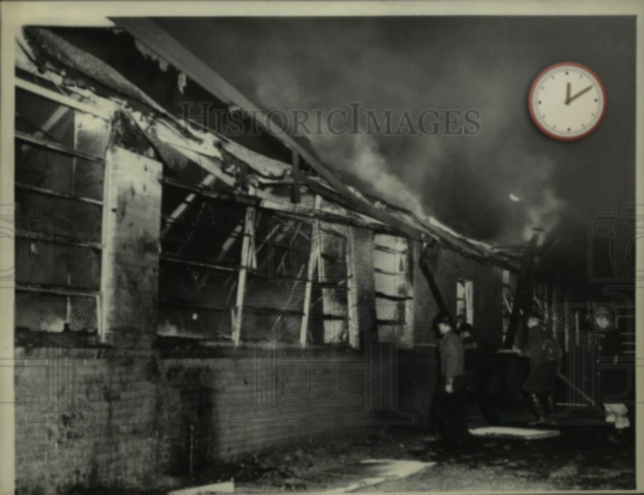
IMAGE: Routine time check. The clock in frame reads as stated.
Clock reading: 12:10
